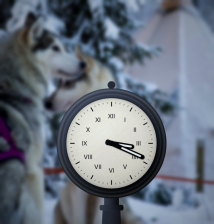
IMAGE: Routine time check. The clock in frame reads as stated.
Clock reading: 3:19
